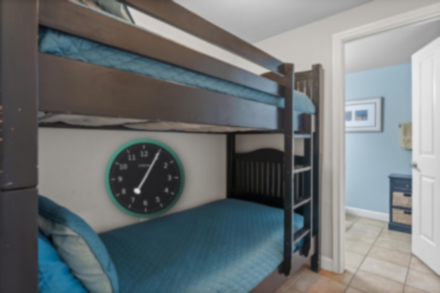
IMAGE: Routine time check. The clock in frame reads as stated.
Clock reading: 7:05
